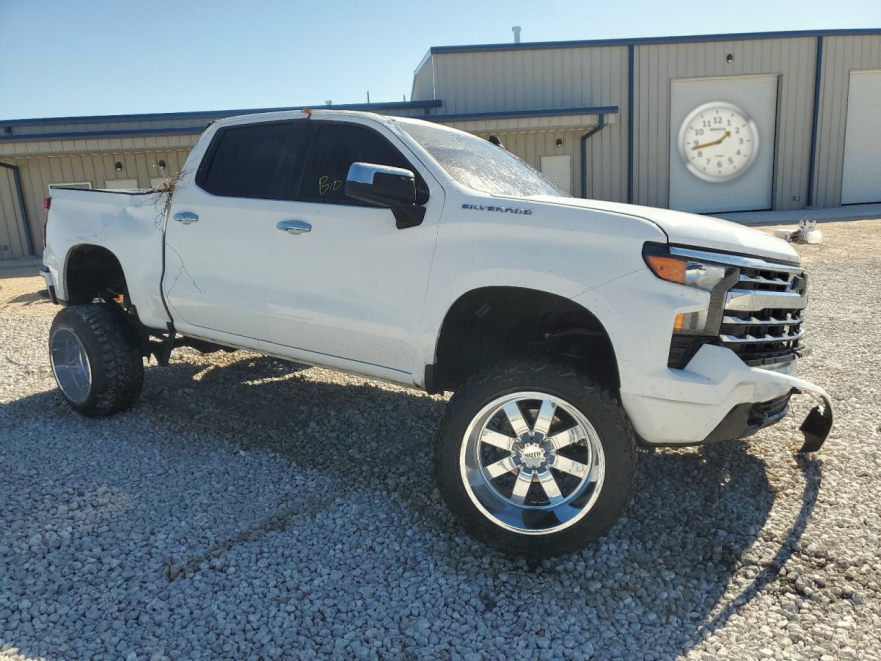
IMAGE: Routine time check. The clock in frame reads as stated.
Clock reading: 1:43
